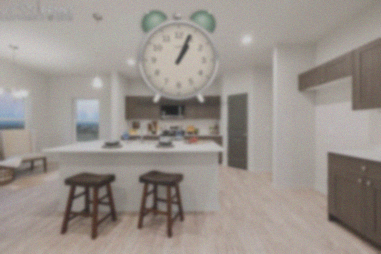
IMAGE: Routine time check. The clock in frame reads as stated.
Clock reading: 1:04
